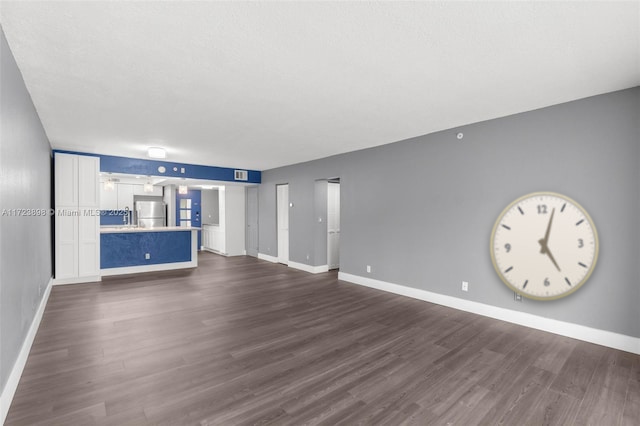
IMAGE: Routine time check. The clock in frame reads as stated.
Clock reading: 5:03
